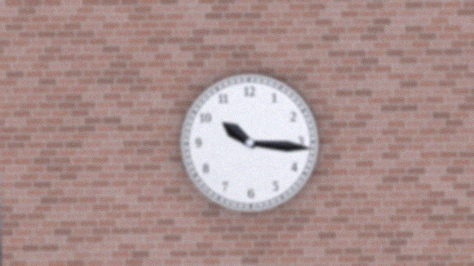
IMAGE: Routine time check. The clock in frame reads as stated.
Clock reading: 10:16
